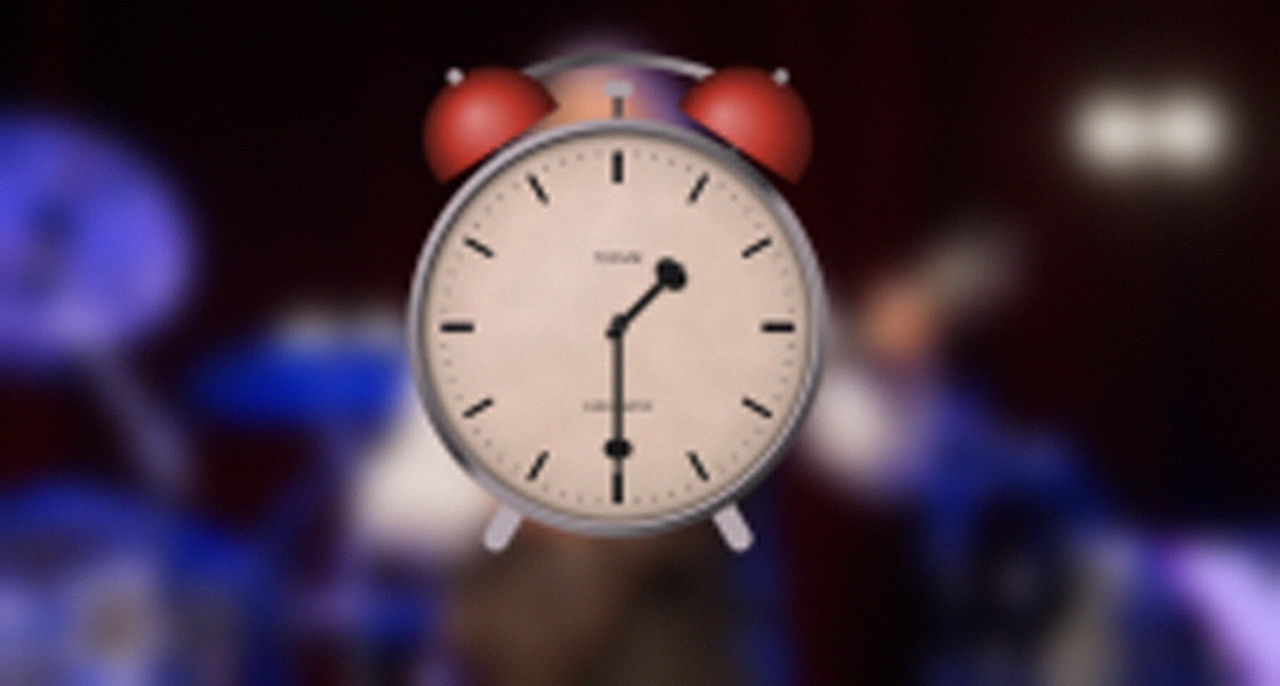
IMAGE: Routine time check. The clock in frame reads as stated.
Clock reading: 1:30
